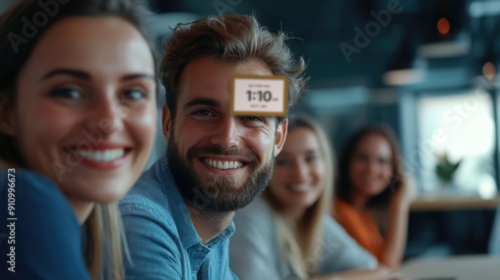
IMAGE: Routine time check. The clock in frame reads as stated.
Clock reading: 1:10
